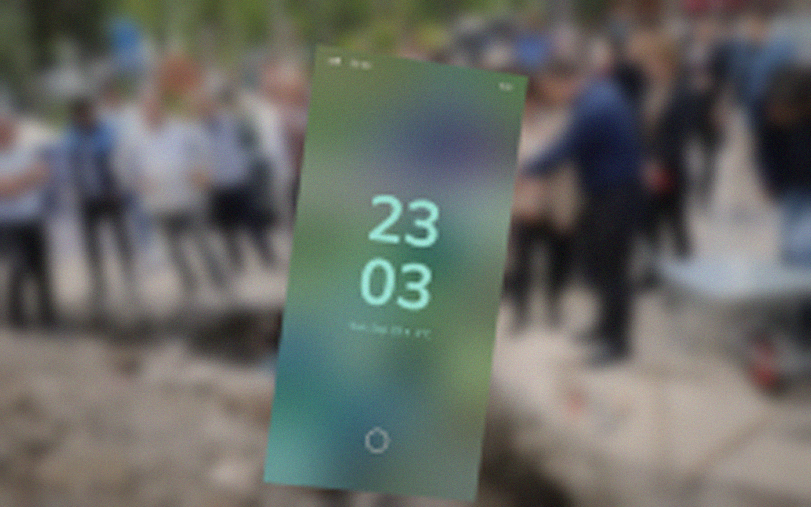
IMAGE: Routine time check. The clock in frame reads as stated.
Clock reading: 23:03
